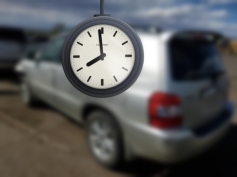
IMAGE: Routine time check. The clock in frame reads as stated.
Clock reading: 7:59
